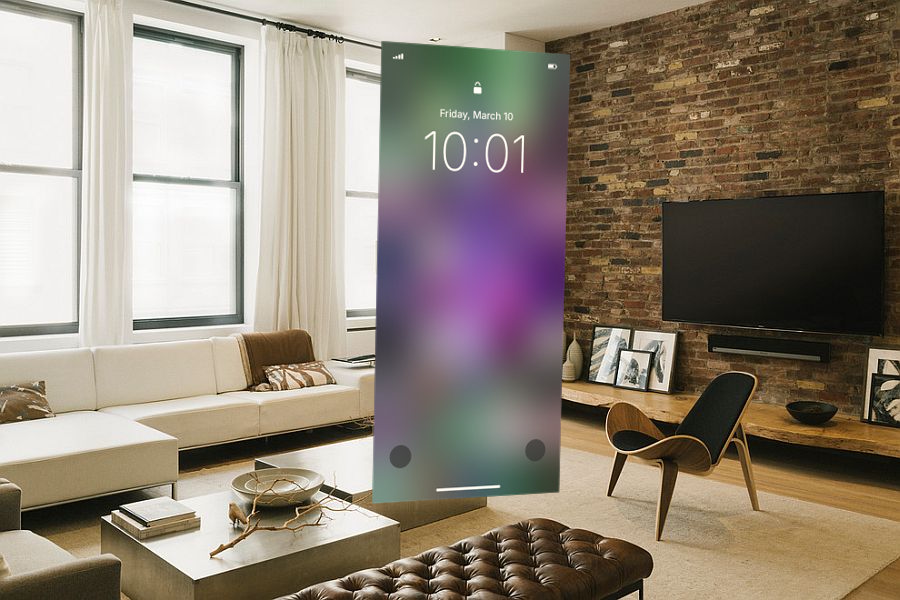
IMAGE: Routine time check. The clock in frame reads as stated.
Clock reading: 10:01
